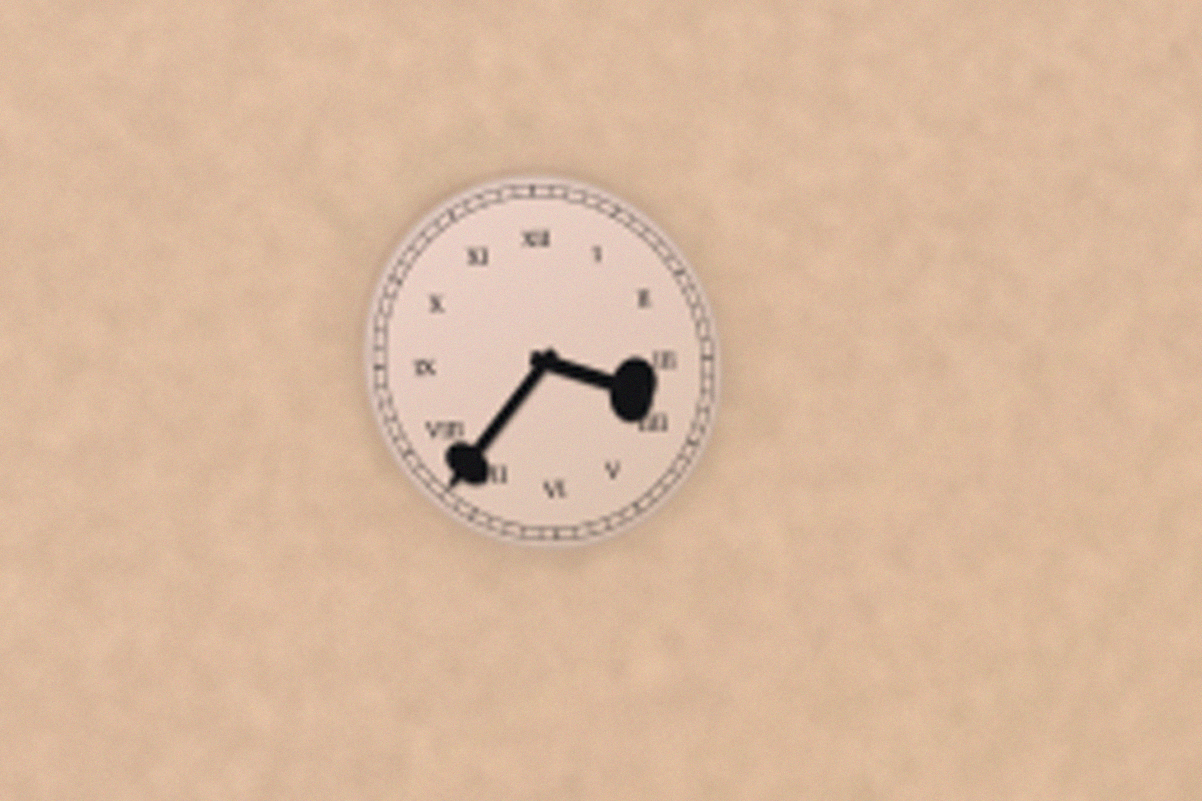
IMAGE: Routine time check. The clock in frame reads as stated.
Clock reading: 3:37
